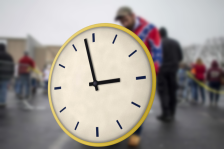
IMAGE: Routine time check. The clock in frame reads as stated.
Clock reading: 2:58
